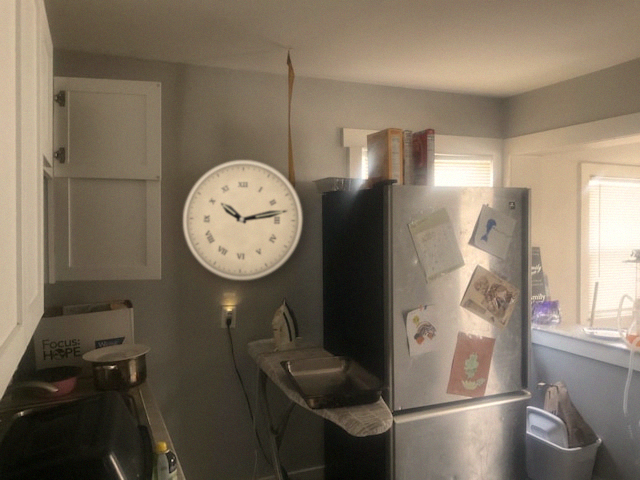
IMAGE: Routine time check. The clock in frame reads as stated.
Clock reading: 10:13
